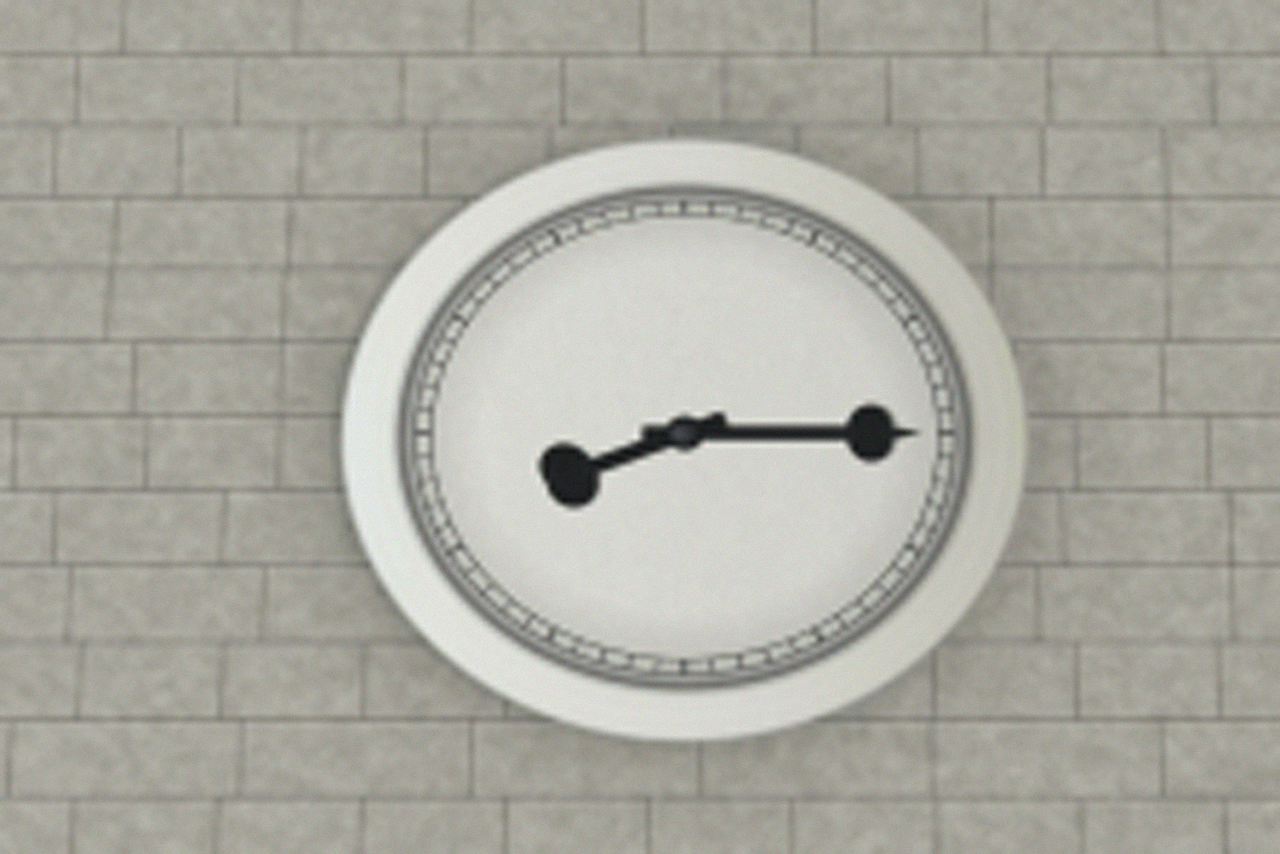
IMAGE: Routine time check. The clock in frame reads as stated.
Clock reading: 8:15
